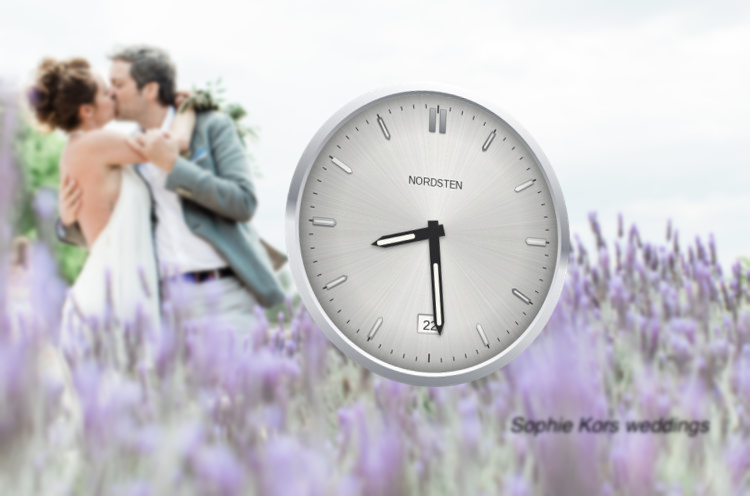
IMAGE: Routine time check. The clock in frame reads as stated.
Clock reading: 8:29
